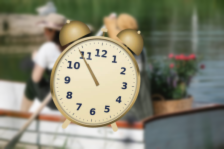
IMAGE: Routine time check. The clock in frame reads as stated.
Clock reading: 10:54
